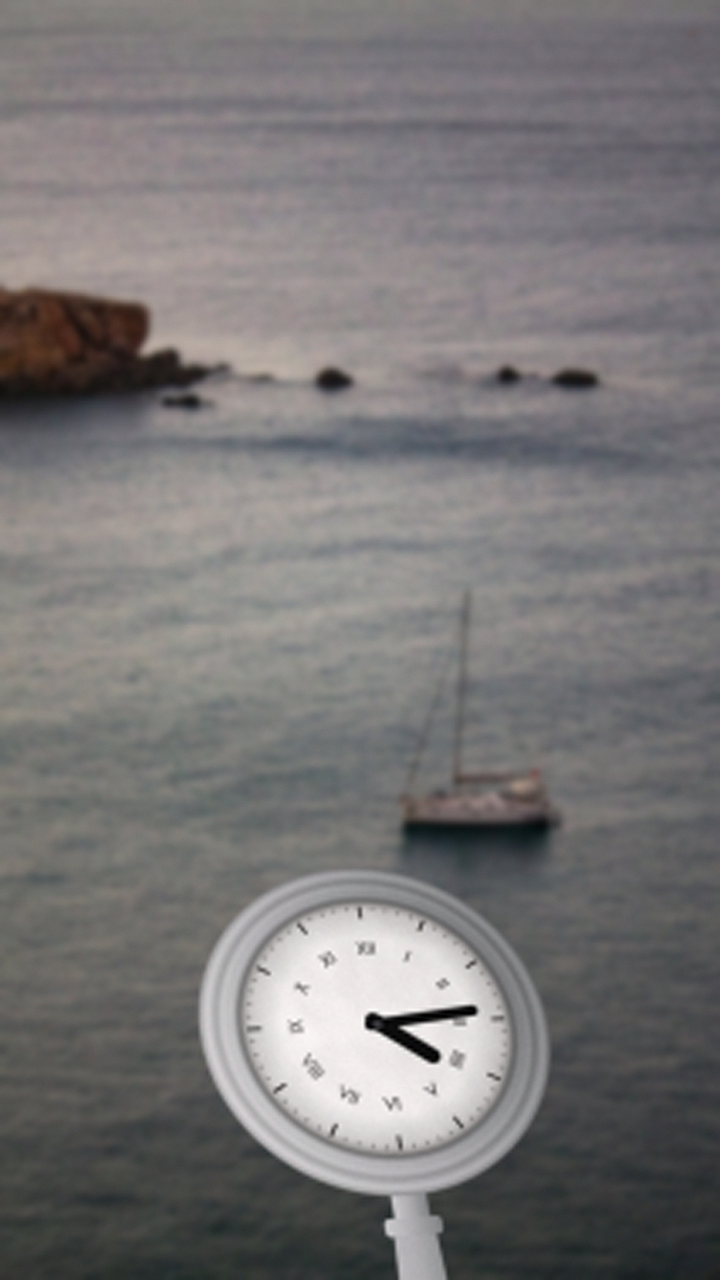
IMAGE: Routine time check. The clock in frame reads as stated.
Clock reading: 4:14
